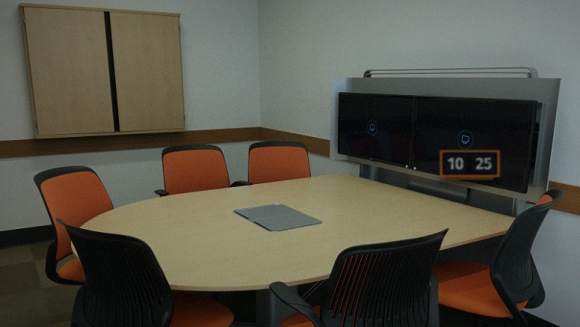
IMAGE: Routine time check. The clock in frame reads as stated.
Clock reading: 10:25
